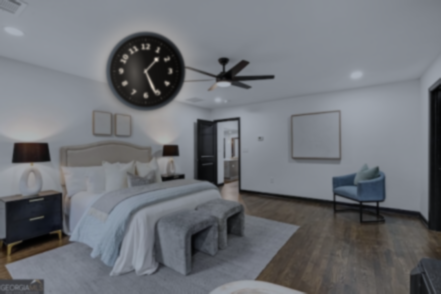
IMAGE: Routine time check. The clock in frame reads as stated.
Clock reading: 1:26
